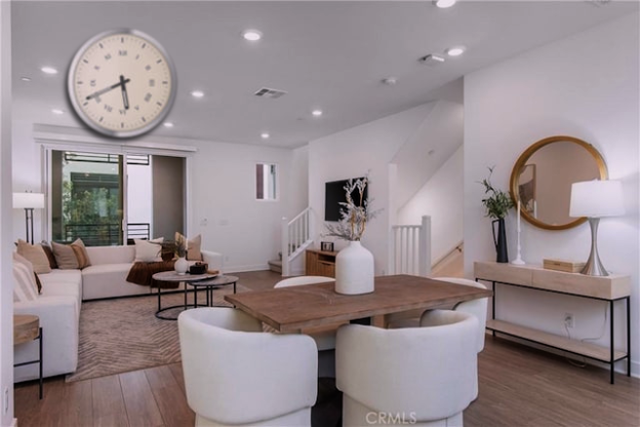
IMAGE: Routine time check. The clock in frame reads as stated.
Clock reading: 5:41
